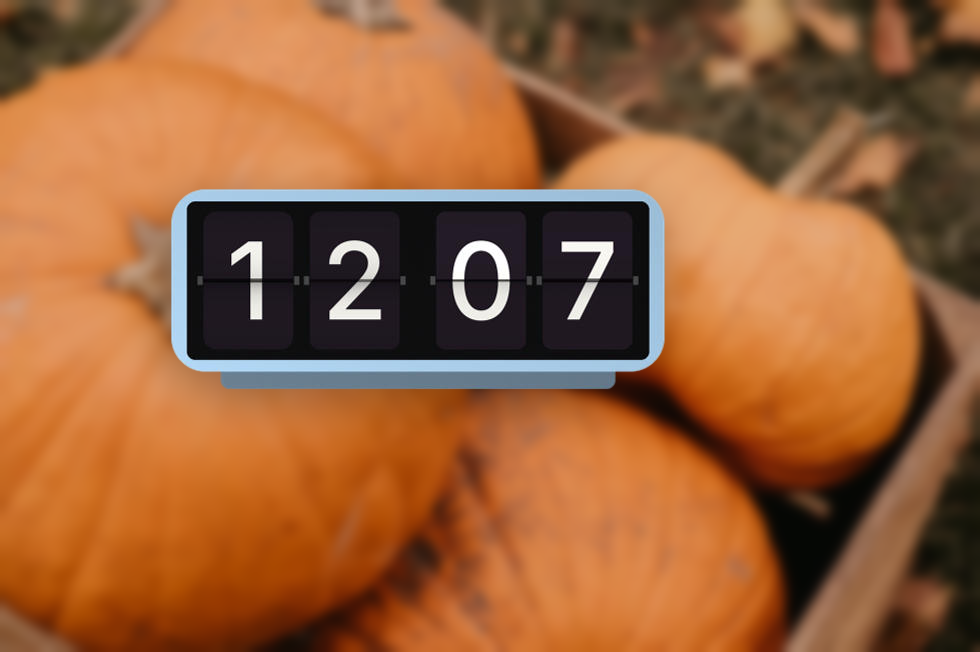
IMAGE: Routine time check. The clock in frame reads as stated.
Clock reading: 12:07
